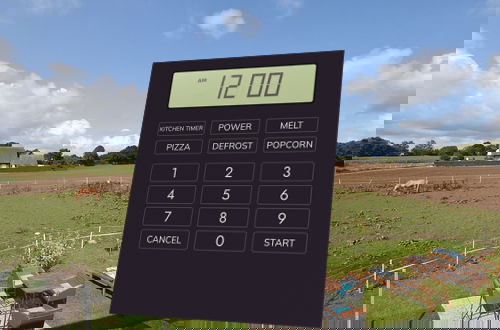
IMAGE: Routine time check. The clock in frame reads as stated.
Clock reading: 12:00
